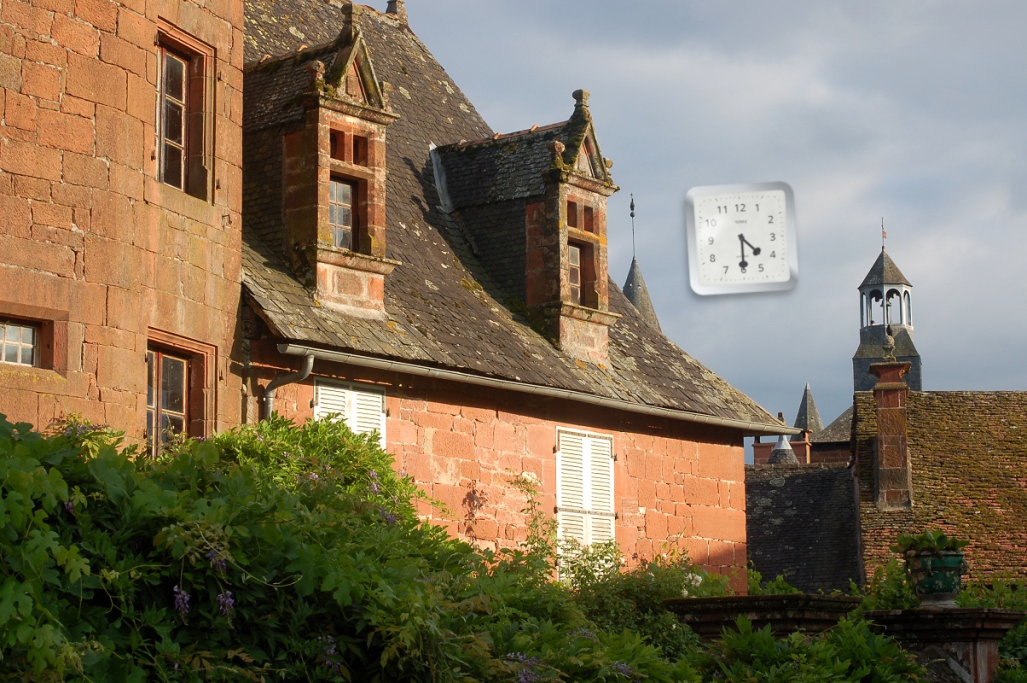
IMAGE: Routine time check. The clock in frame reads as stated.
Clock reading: 4:30
